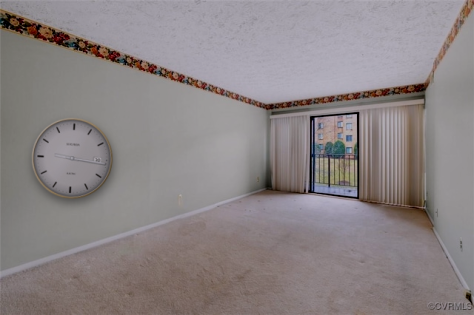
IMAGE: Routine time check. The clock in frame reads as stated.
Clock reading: 9:16
